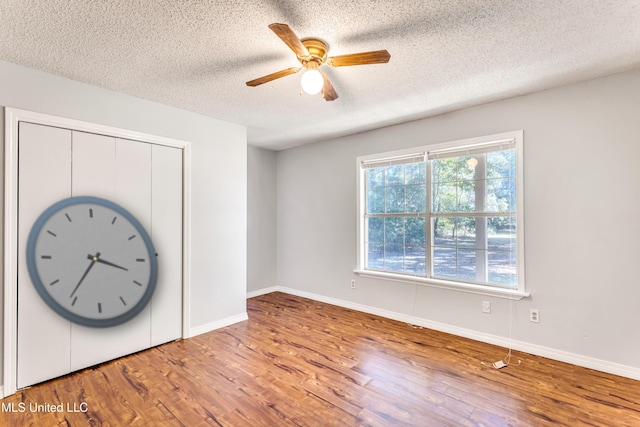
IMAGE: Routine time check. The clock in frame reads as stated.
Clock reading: 3:36
